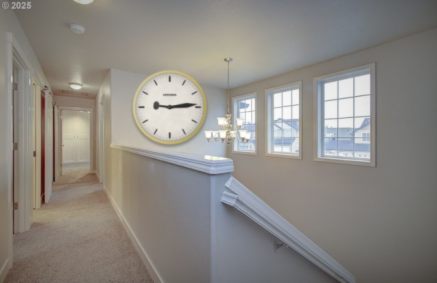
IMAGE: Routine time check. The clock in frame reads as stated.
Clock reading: 9:14
